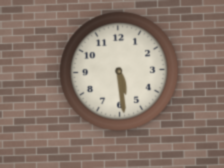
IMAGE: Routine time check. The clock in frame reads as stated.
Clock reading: 5:29
